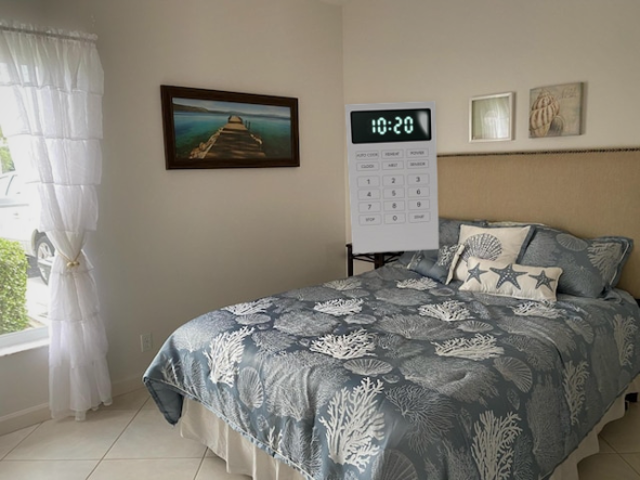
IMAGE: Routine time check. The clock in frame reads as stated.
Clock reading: 10:20
